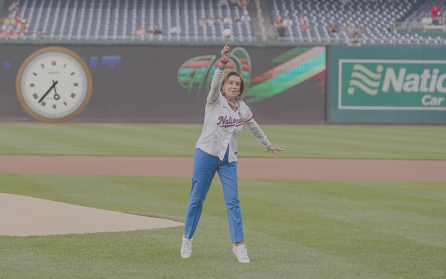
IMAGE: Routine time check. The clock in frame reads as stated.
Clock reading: 5:37
